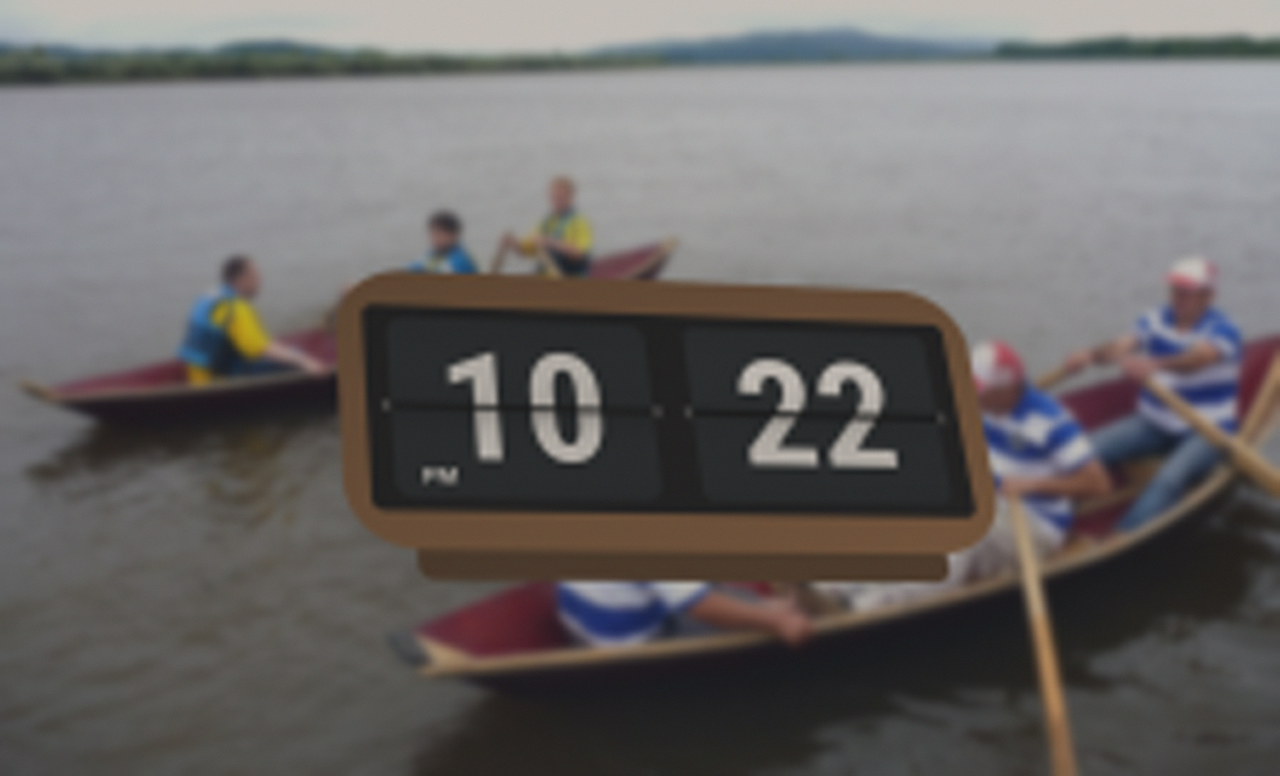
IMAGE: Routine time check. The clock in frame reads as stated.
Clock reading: 10:22
